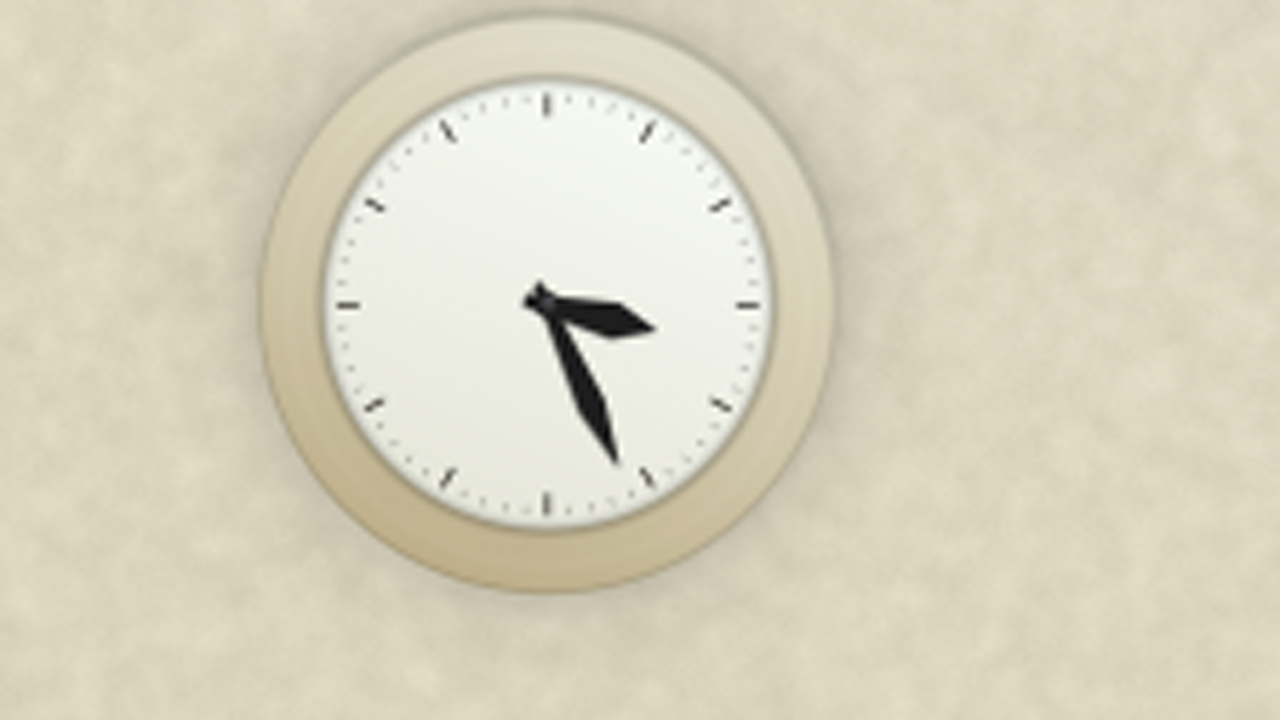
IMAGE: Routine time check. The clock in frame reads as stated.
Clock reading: 3:26
